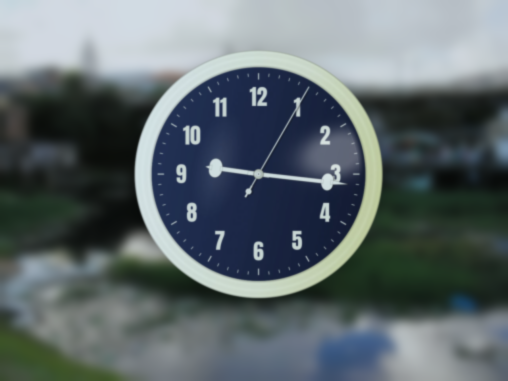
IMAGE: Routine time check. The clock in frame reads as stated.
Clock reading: 9:16:05
